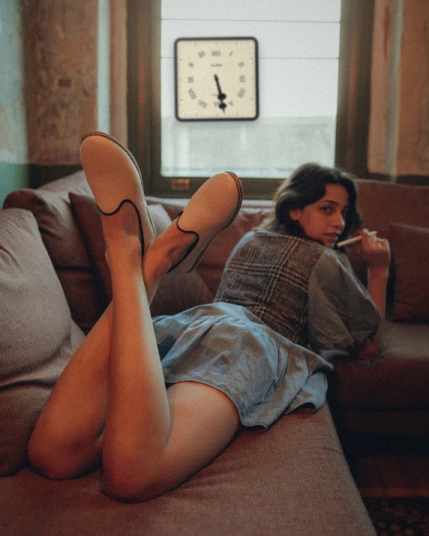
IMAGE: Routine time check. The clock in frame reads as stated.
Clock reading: 5:28
